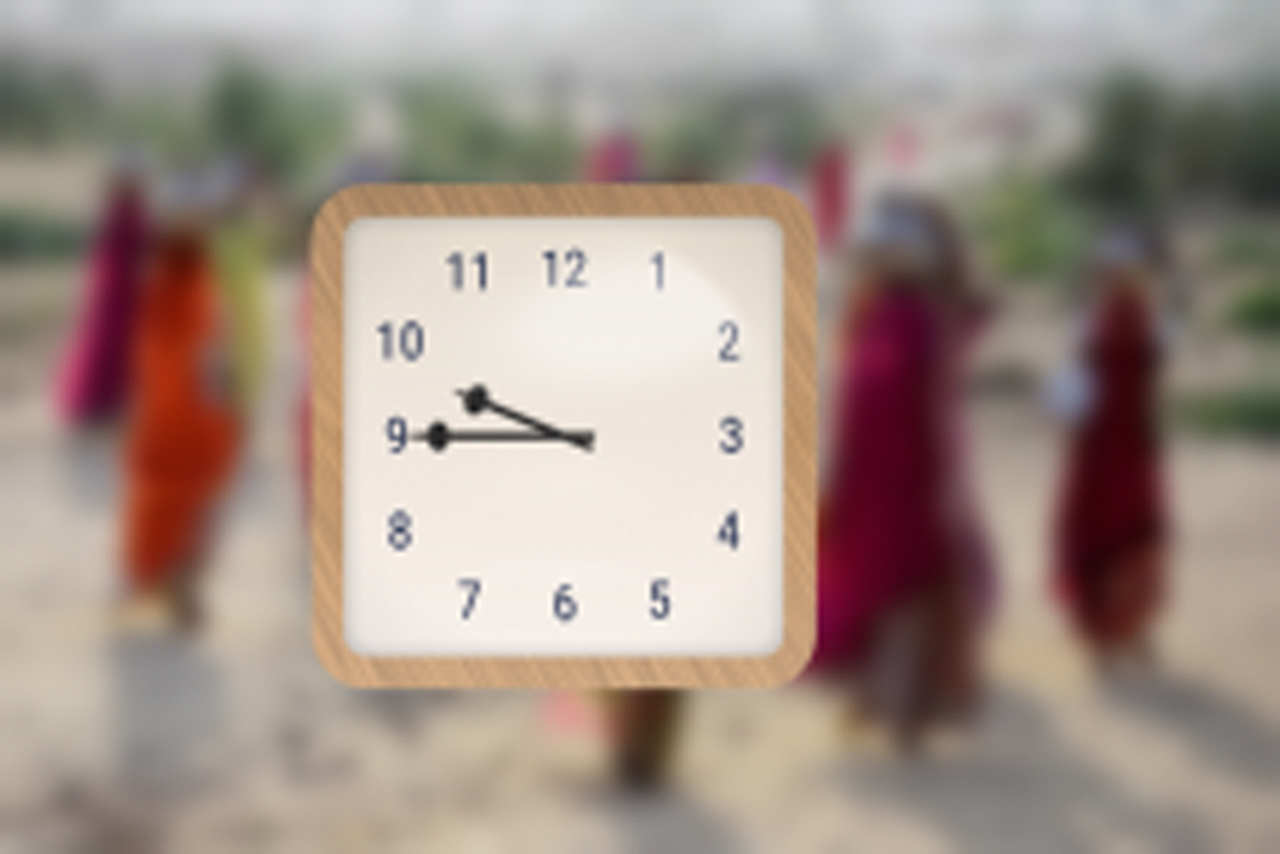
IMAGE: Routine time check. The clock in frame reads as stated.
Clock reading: 9:45
